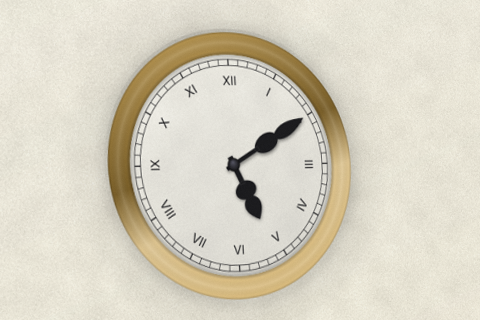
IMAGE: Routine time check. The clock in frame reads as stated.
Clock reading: 5:10
